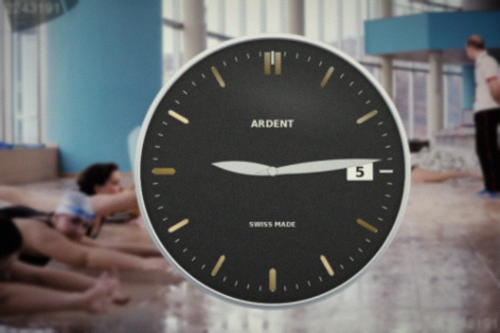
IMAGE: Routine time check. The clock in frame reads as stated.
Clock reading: 9:14
